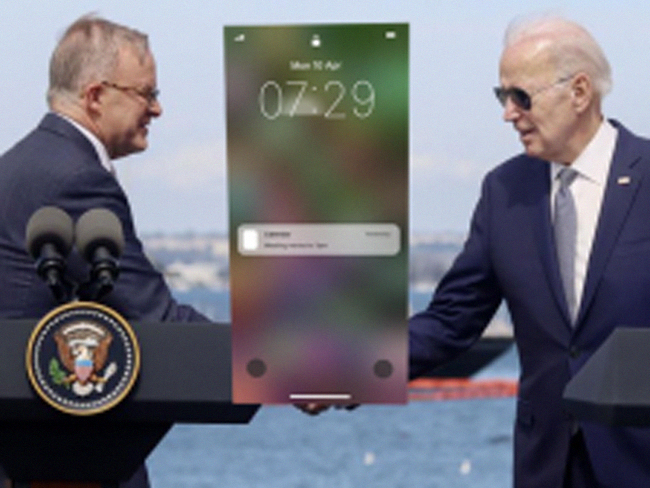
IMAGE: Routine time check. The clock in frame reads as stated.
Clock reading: 7:29
